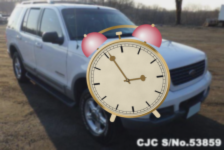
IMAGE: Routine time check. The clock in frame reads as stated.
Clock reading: 2:56
